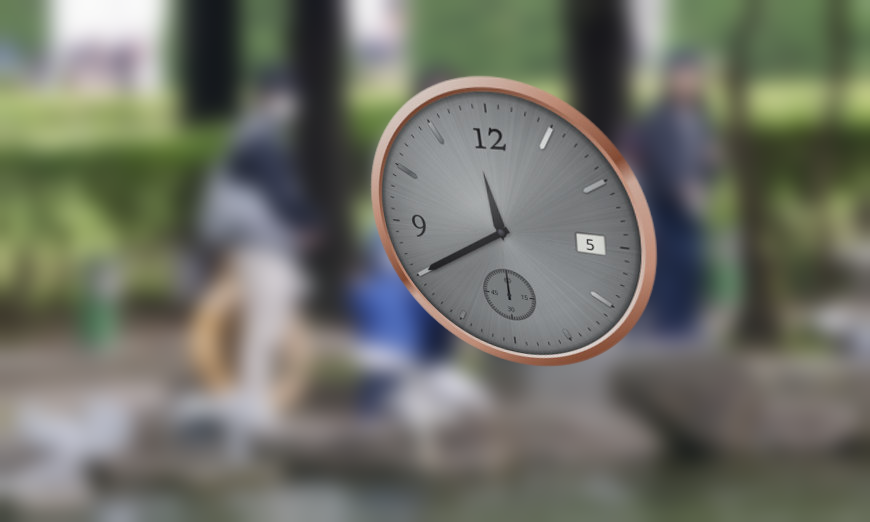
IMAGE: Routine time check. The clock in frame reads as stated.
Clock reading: 11:40
